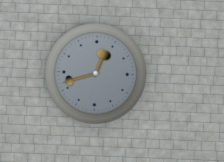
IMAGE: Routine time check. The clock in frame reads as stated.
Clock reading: 12:42
